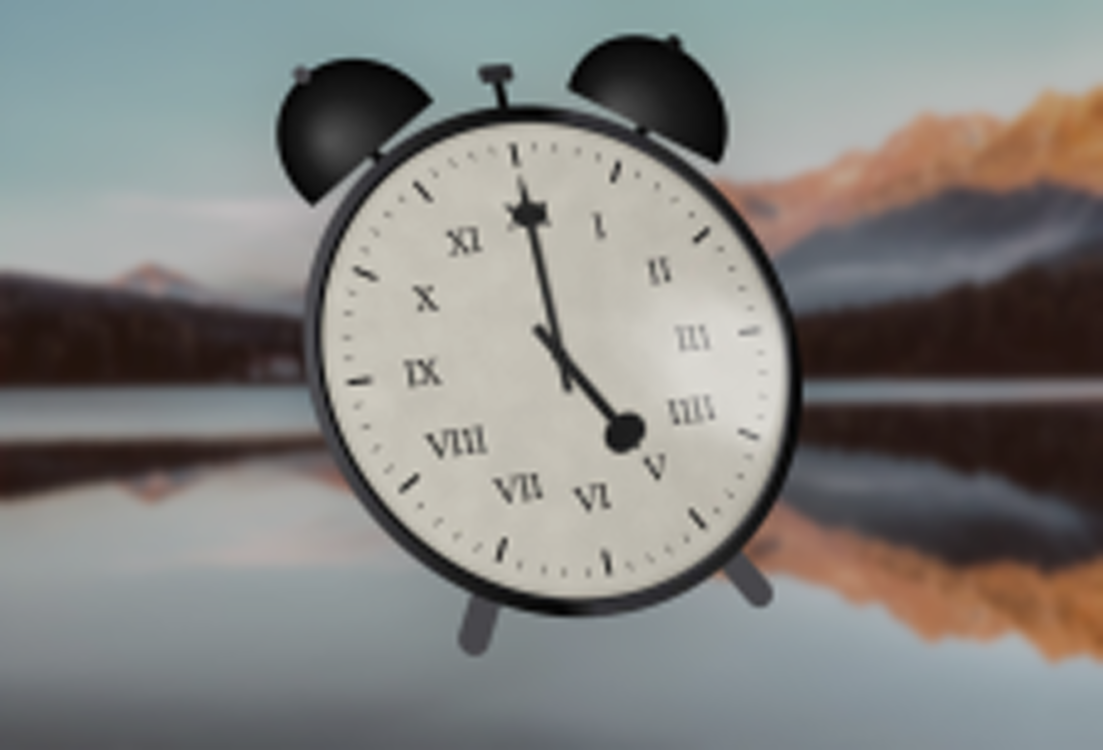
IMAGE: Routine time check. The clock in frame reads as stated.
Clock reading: 5:00
